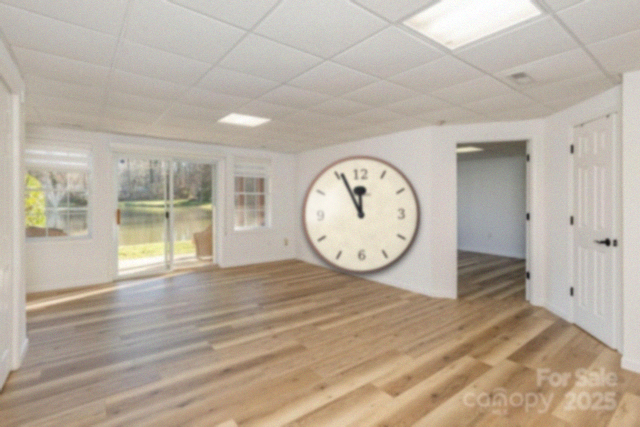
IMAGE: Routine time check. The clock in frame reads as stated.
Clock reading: 11:56
